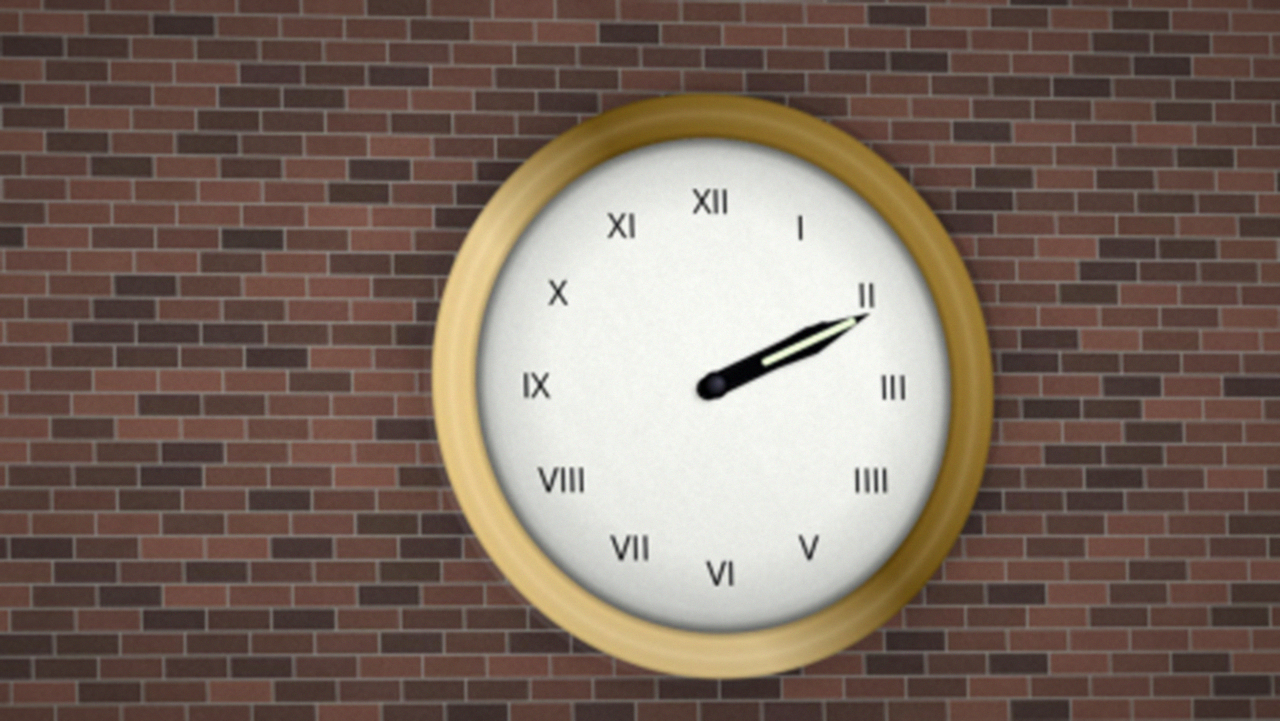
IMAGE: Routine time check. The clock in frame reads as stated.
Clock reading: 2:11
